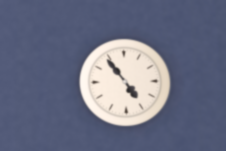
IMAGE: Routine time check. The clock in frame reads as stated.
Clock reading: 4:54
